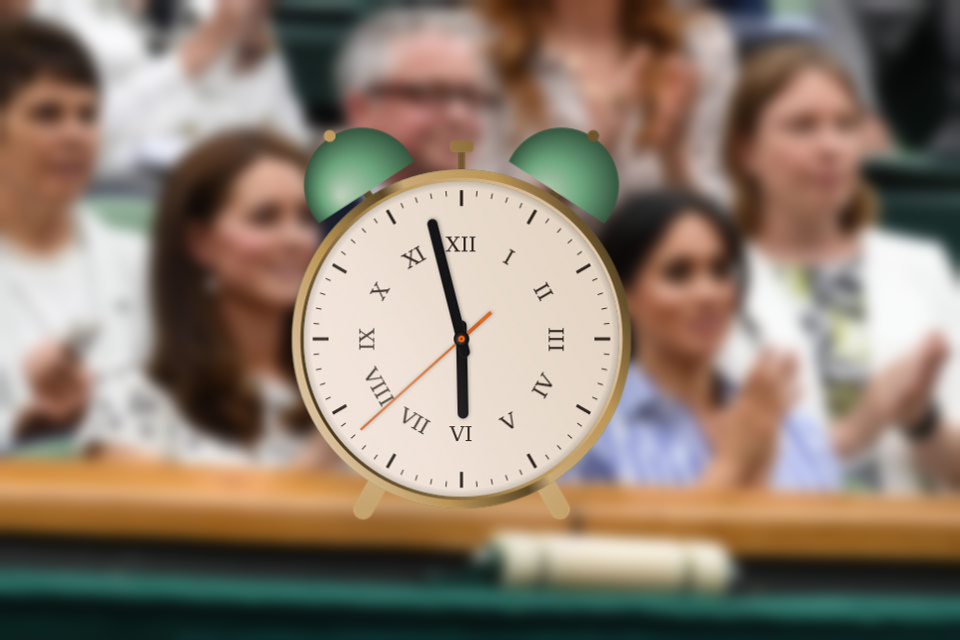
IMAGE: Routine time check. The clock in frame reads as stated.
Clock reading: 5:57:38
